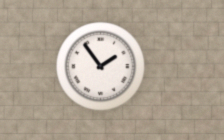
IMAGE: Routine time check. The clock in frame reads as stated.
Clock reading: 1:54
